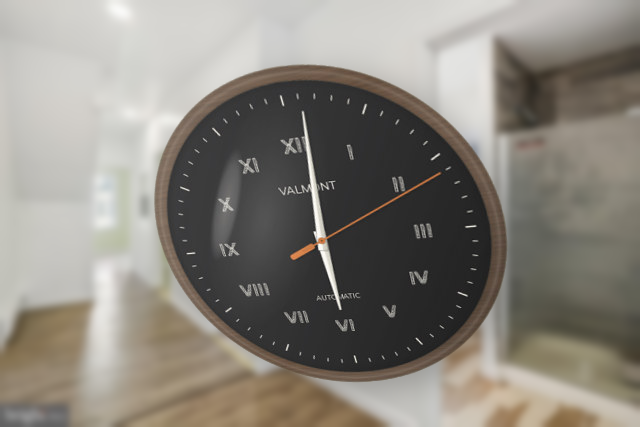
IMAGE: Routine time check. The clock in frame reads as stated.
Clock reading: 6:01:11
